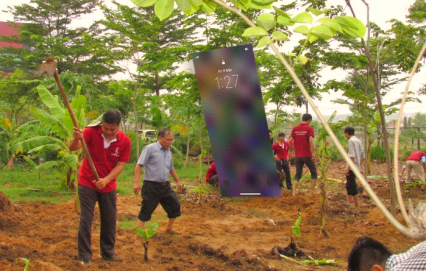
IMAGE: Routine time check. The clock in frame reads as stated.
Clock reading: 1:27
